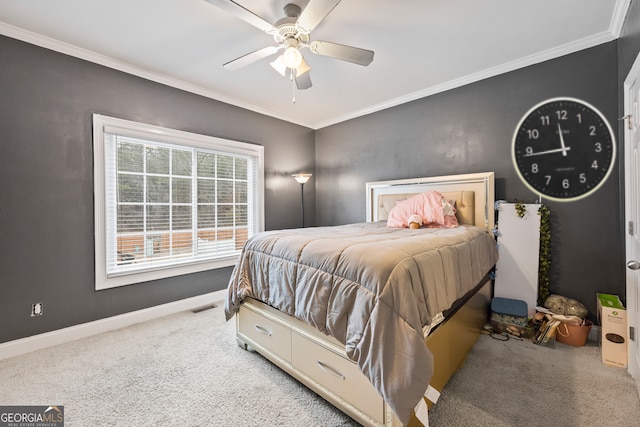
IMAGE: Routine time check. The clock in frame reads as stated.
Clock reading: 11:44
